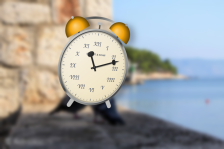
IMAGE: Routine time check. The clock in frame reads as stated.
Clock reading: 11:12
